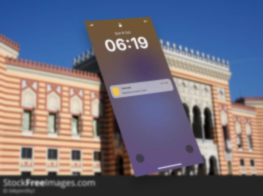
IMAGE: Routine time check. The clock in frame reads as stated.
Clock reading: 6:19
